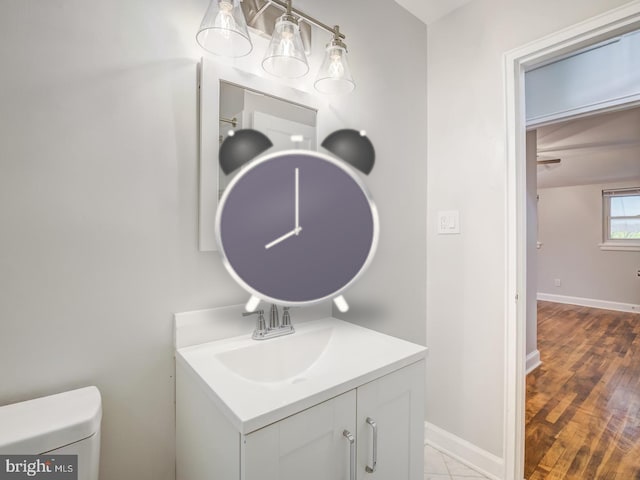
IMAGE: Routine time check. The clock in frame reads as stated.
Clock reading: 8:00
